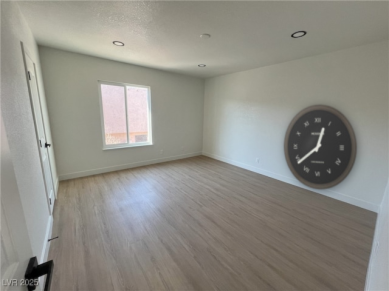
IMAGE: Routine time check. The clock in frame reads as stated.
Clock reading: 12:39
